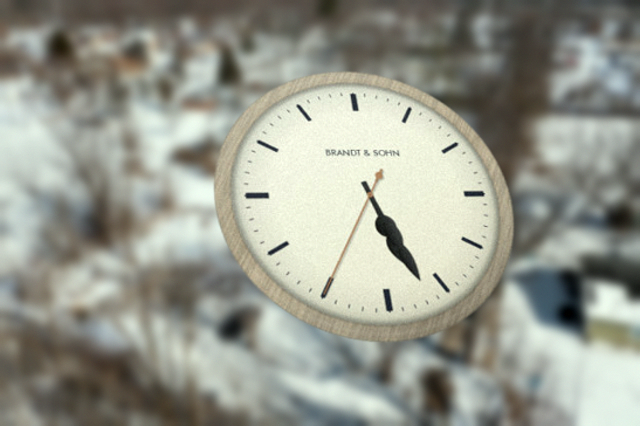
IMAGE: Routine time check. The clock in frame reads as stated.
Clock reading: 5:26:35
